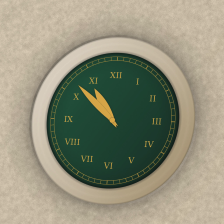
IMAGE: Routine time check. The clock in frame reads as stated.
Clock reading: 10:52
